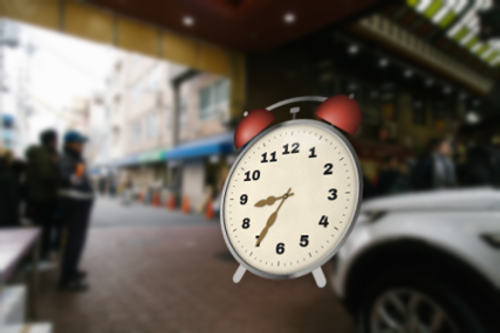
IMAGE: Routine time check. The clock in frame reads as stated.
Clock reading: 8:35
